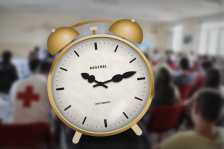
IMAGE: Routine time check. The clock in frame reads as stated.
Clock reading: 10:13
